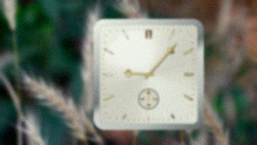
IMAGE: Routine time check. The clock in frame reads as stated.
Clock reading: 9:07
